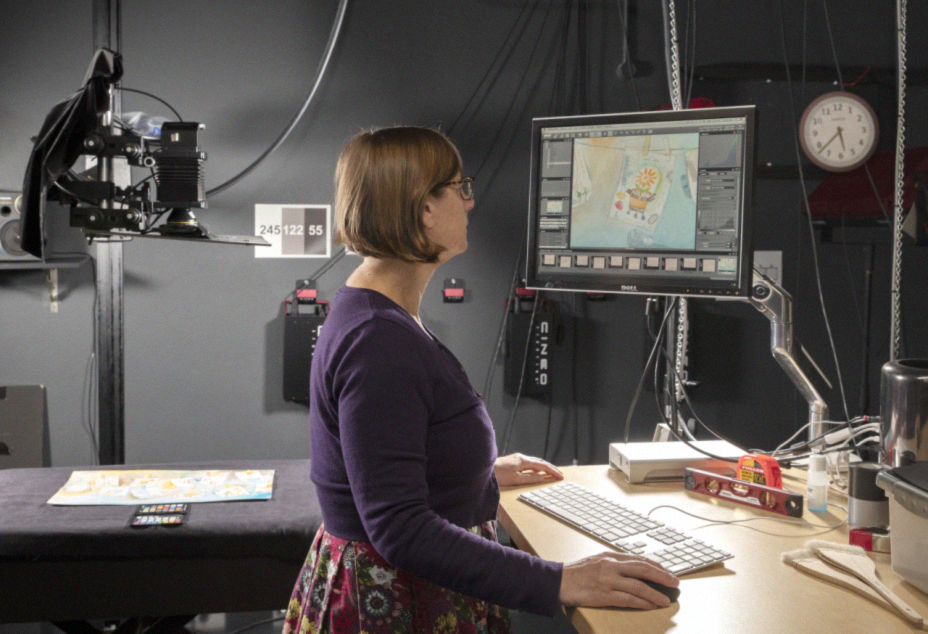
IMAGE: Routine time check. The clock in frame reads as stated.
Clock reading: 5:38
